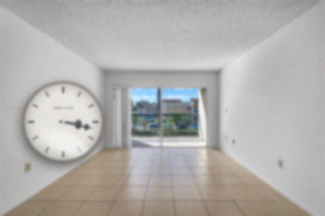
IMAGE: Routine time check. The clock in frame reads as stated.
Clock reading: 3:17
